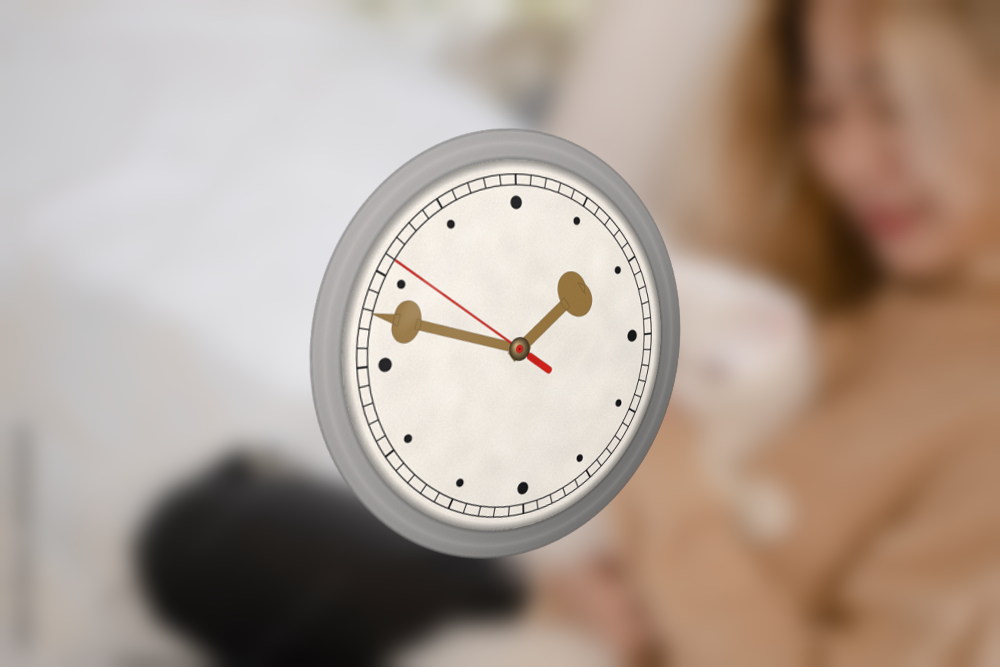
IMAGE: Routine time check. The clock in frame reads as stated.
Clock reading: 1:47:51
